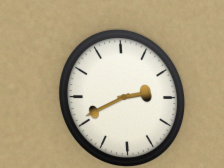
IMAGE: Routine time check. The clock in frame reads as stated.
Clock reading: 2:41
